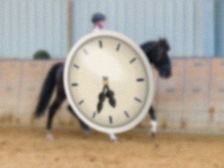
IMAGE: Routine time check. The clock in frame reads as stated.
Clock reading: 5:34
